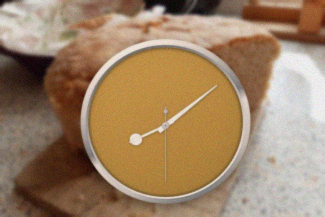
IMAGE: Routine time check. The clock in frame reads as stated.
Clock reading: 8:08:30
